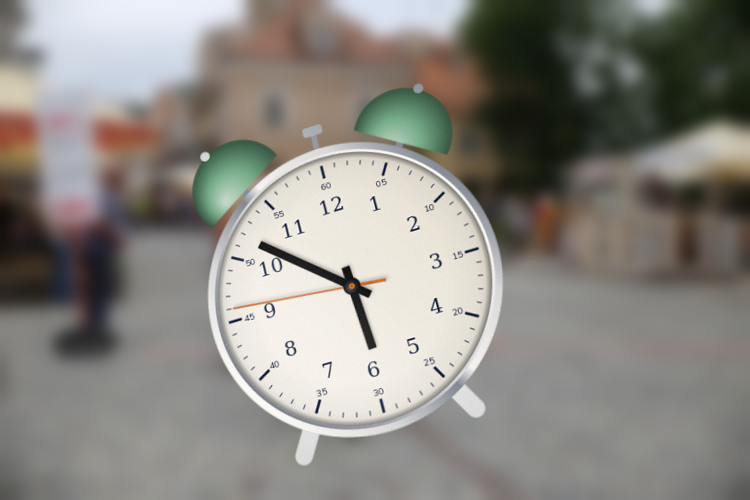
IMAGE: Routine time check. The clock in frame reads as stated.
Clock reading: 5:51:46
